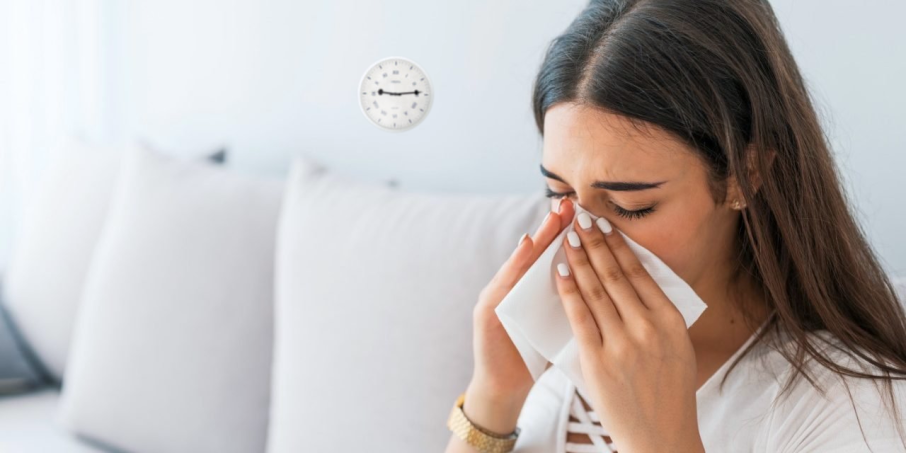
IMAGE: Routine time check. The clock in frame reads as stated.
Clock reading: 9:14
